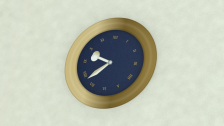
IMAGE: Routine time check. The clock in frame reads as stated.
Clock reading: 9:38
